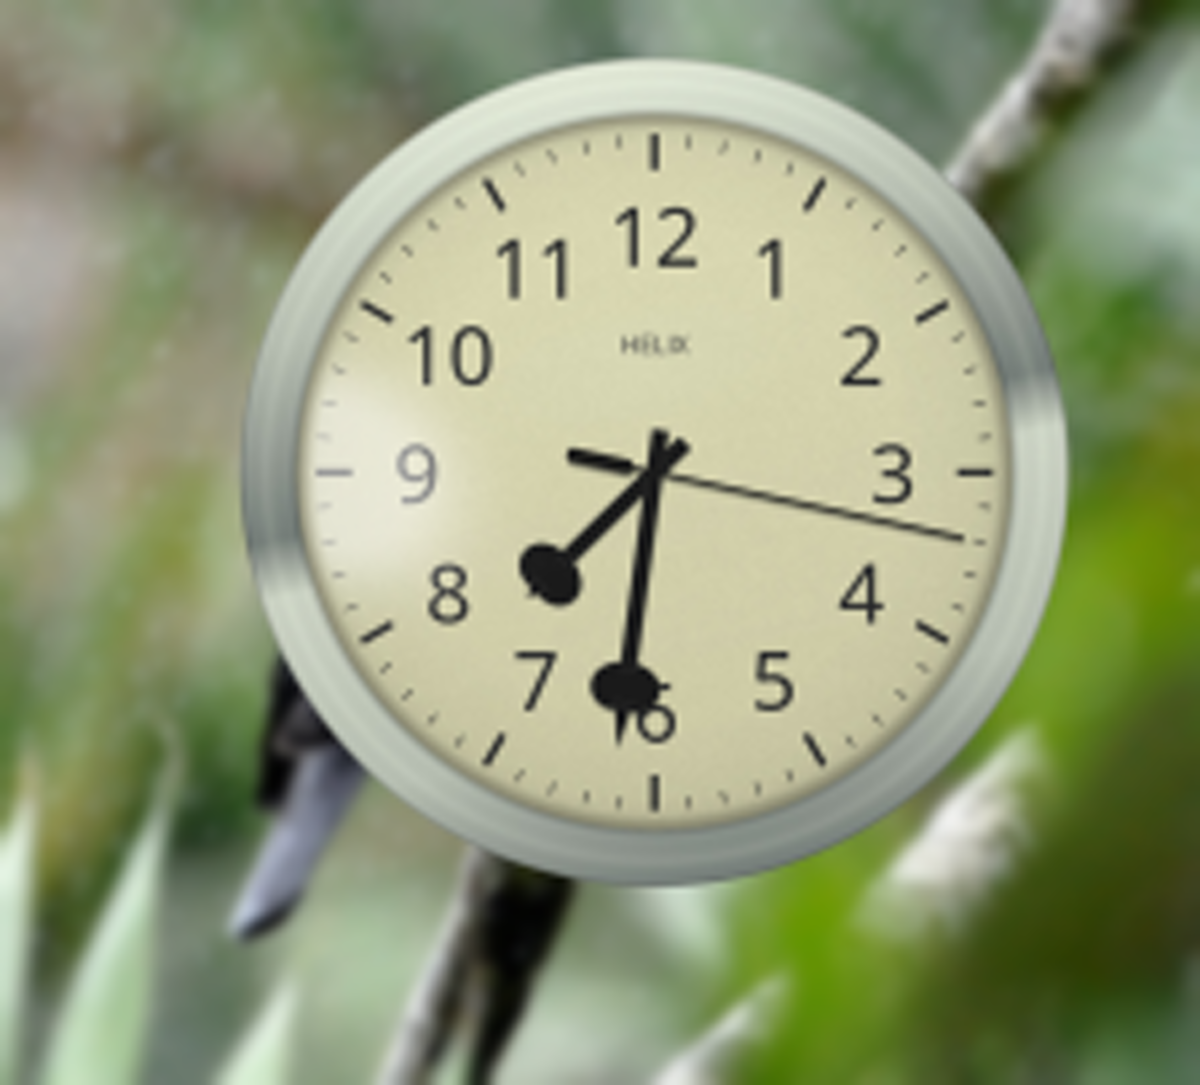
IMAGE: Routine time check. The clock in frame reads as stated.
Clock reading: 7:31:17
